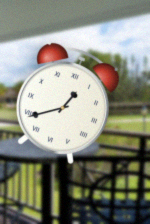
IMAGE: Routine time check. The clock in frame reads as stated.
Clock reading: 12:39
